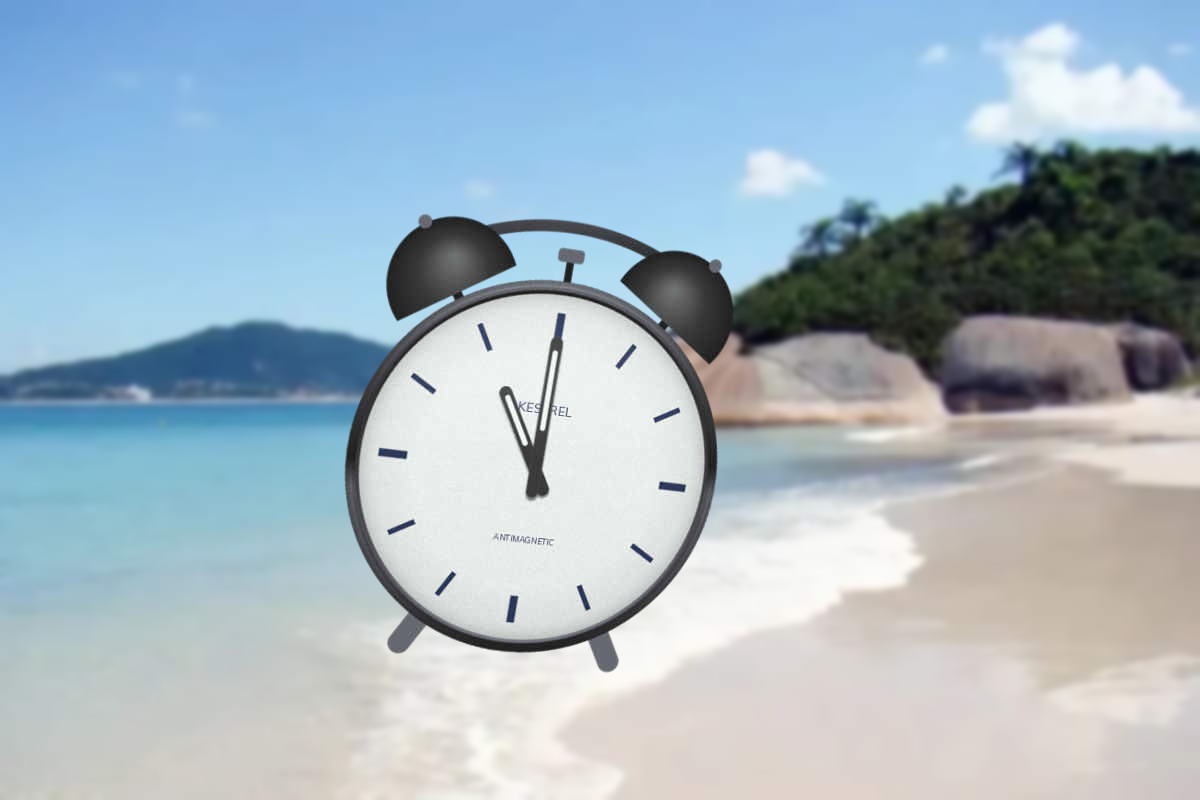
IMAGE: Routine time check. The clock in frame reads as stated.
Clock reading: 11:00
